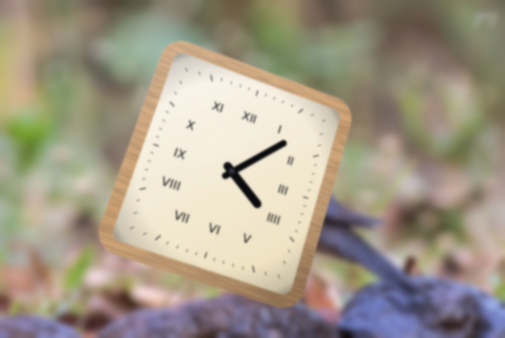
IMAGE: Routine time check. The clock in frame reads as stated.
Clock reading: 4:07
